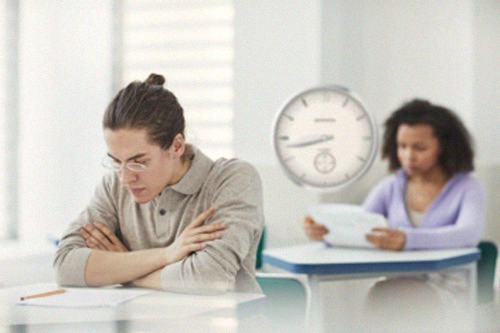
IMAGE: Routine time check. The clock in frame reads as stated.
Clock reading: 8:43
